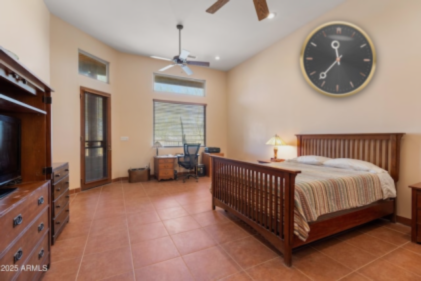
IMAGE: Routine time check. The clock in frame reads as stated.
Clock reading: 11:37
